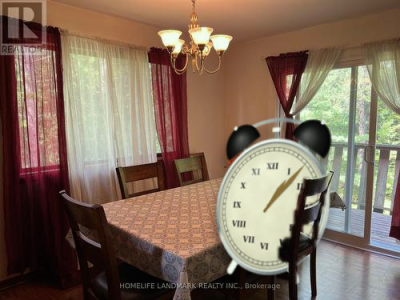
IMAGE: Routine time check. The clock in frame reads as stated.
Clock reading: 1:07
